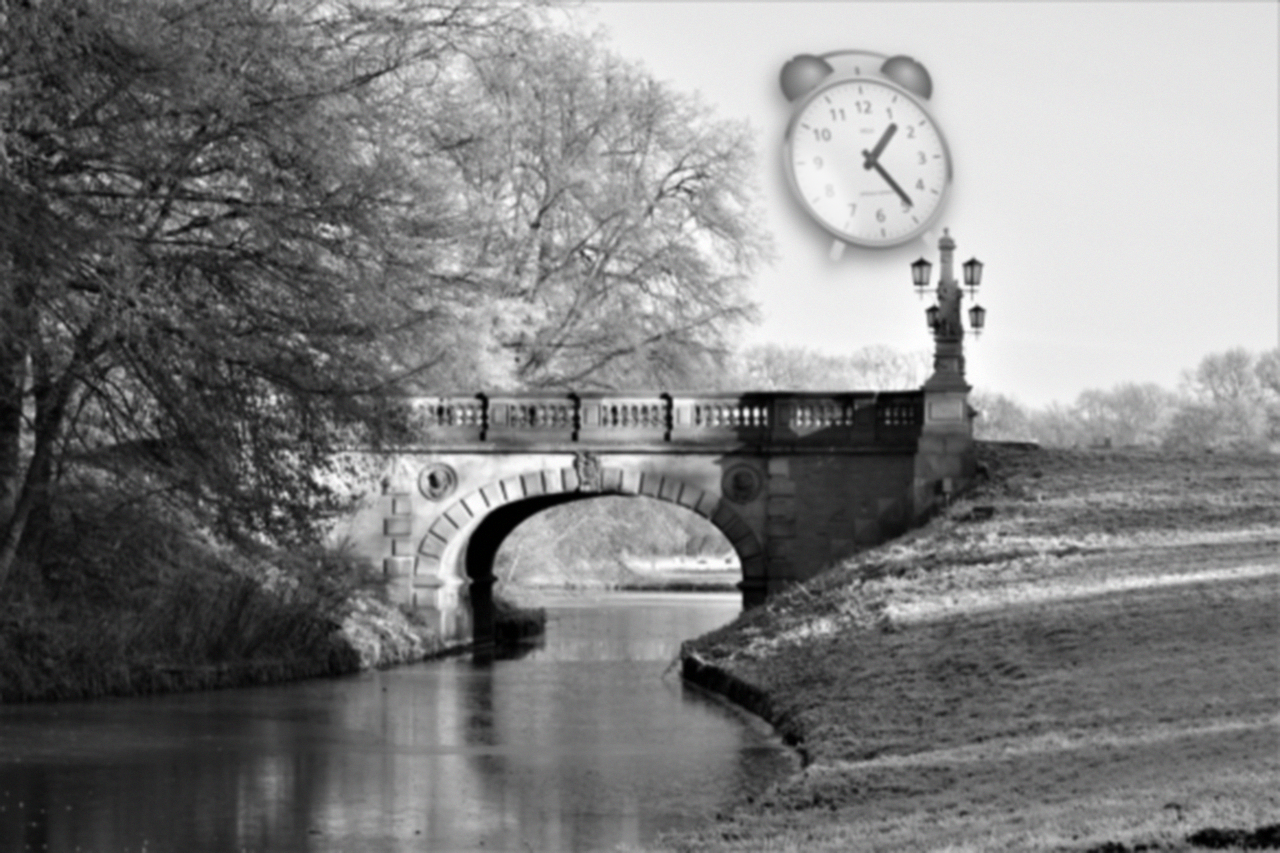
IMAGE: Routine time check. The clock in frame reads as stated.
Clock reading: 1:24
